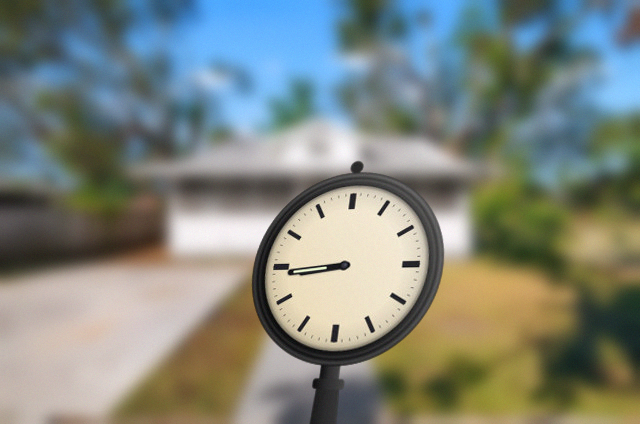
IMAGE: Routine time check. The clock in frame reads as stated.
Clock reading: 8:44
